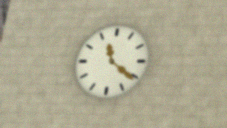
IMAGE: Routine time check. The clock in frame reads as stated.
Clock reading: 11:21
